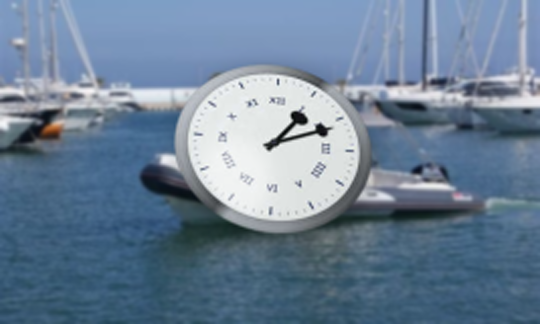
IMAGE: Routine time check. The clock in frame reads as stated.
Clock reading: 1:11
